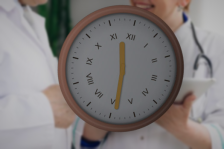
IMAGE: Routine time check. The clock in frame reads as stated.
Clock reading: 11:29
